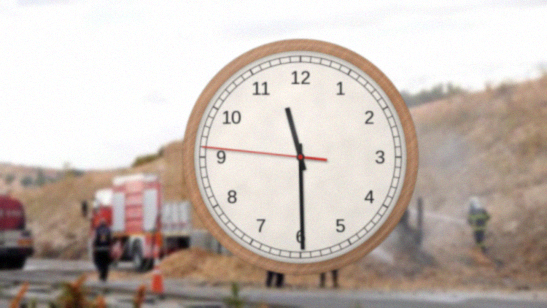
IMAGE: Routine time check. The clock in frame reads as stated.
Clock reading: 11:29:46
